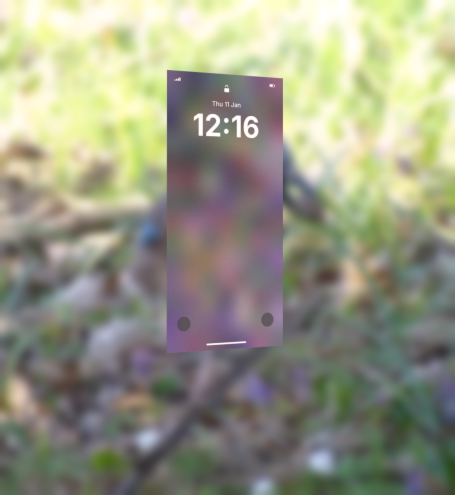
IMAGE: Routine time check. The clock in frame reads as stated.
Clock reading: 12:16
